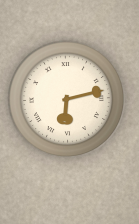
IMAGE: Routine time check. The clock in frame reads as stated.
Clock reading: 6:13
